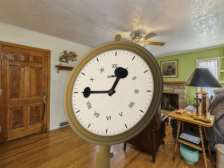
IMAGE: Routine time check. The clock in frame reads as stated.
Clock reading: 12:45
